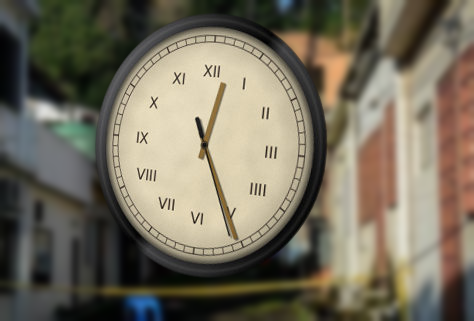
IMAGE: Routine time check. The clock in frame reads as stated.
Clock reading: 12:25:26
